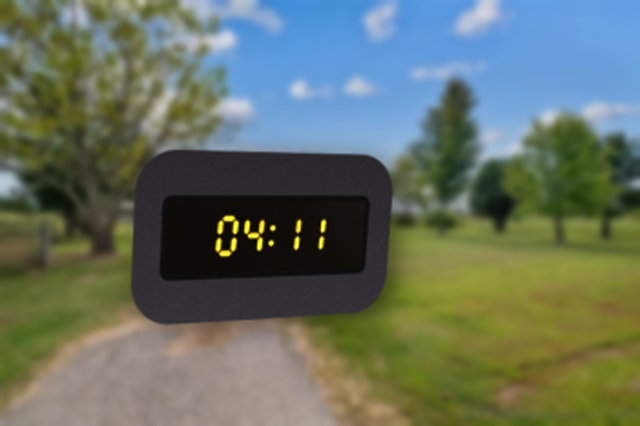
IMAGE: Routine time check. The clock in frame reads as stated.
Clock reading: 4:11
